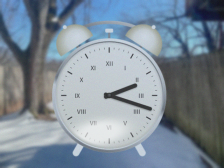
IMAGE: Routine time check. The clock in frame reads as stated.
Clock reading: 2:18
